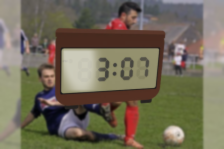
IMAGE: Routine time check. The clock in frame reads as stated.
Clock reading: 3:07
